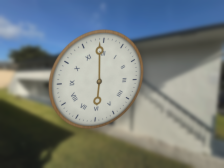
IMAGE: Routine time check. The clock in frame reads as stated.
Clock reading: 5:59
